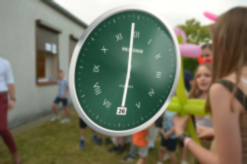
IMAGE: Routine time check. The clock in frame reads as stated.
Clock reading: 5:59
